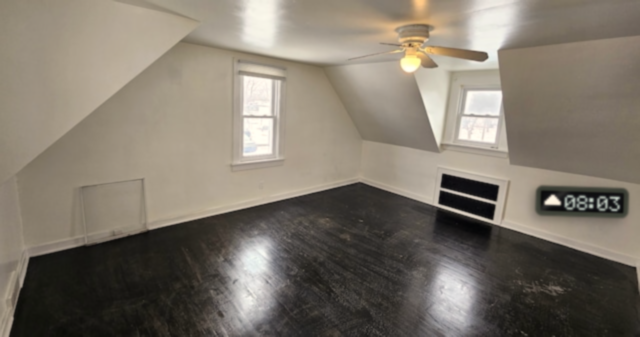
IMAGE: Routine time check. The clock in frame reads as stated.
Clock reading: 8:03
